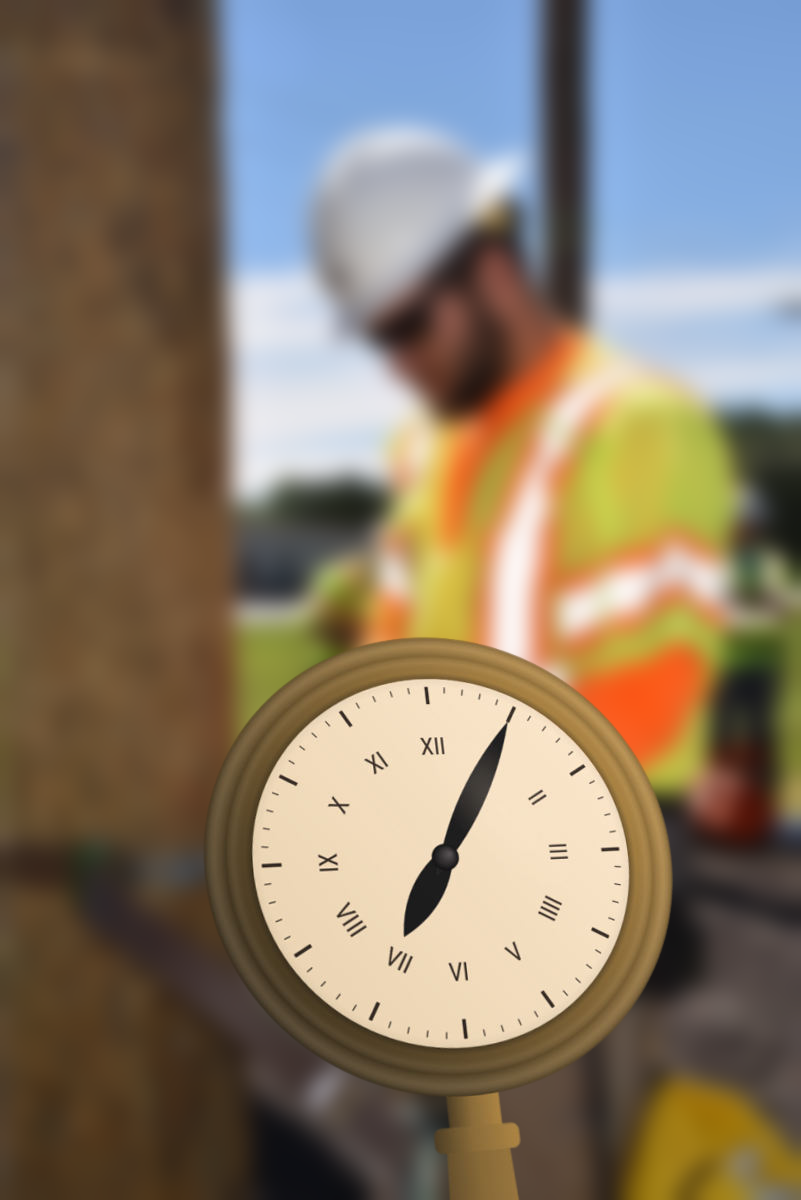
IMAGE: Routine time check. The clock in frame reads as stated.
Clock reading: 7:05
